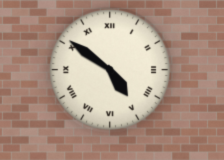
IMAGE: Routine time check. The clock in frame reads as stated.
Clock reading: 4:51
